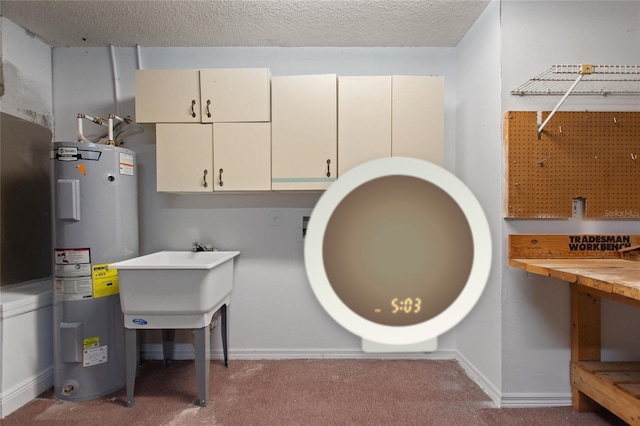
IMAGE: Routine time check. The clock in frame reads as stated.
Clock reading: 5:03
